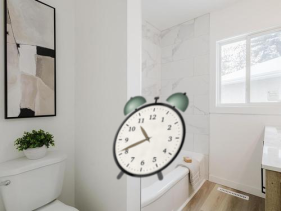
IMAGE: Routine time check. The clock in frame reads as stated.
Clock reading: 10:41
